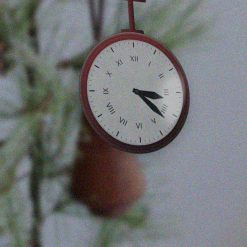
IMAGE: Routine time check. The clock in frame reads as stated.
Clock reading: 3:22
